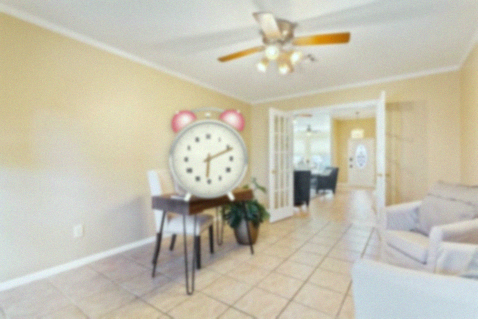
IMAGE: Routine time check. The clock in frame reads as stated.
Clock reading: 6:11
